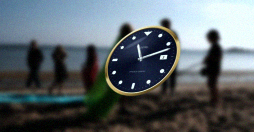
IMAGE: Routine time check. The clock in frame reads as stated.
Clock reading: 11:12
